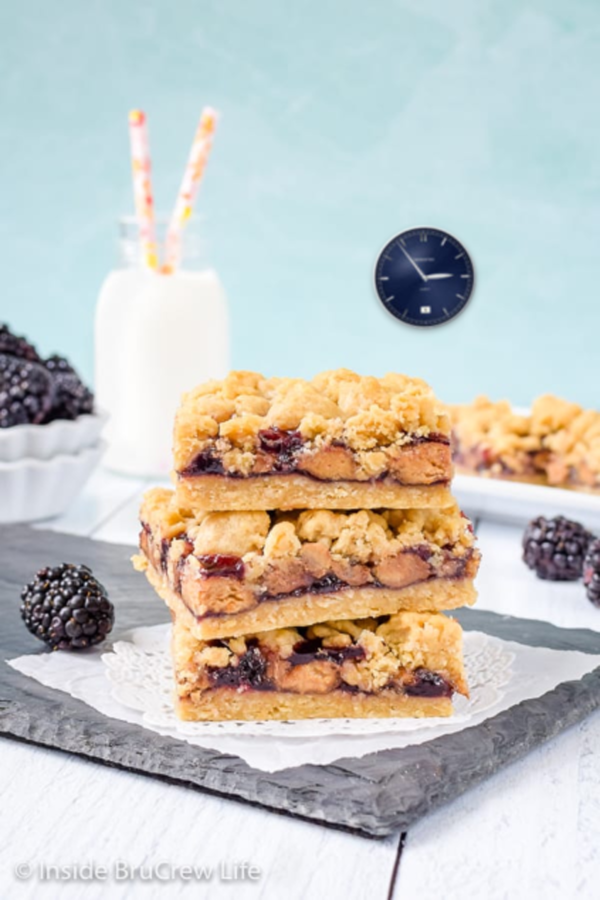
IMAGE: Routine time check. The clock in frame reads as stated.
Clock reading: 2:54
